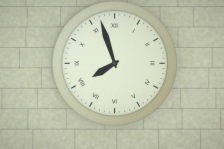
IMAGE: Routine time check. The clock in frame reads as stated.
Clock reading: 7:57
